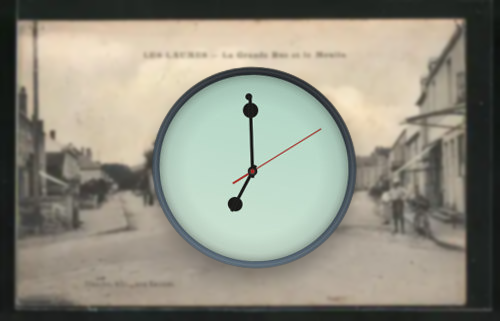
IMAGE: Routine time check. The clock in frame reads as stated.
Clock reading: 7:00:10
